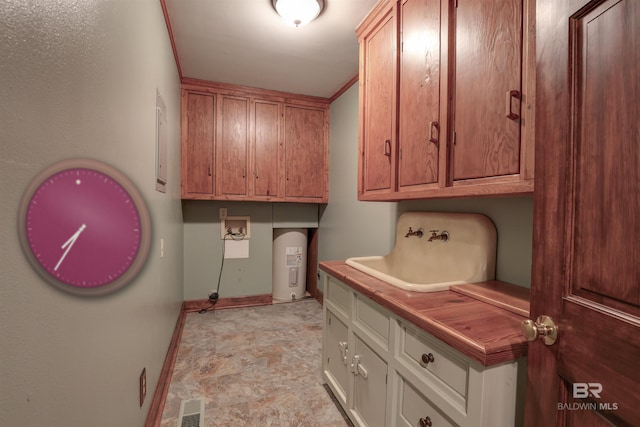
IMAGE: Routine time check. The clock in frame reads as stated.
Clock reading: 7:36
